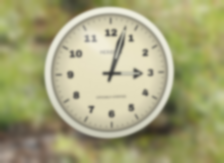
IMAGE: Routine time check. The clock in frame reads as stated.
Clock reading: 3:03
